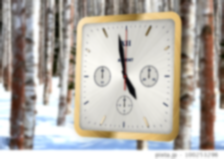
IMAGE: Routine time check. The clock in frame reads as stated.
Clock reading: 4:58
